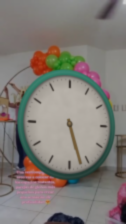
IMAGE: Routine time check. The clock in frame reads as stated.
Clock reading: 5:27
